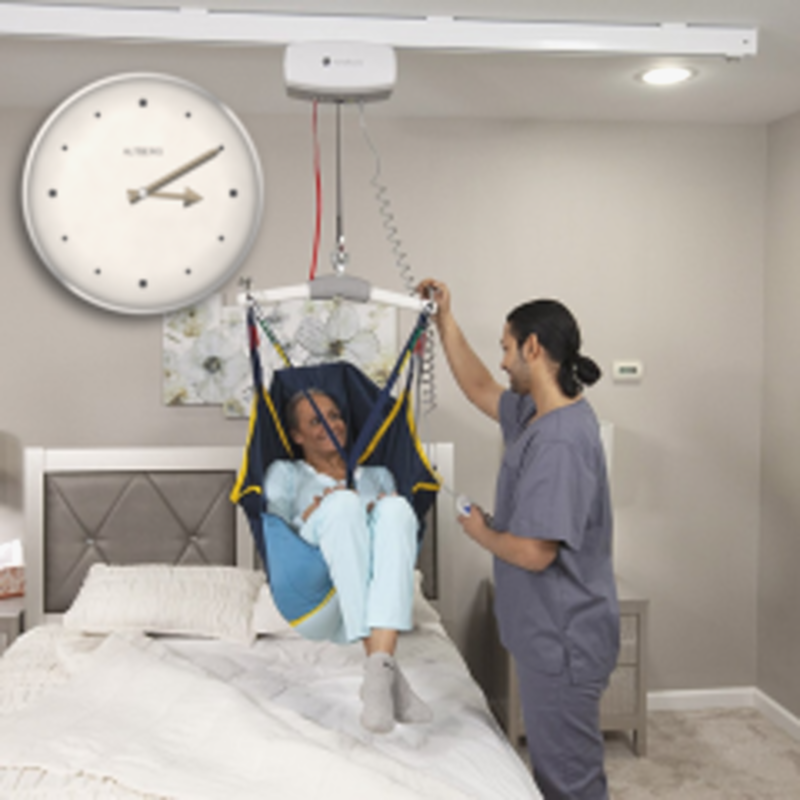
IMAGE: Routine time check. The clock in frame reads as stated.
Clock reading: 3:10
